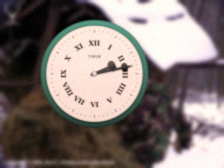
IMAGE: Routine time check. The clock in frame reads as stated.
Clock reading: 2:13
